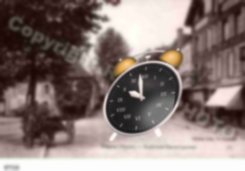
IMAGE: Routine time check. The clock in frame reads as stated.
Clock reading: 9:58
